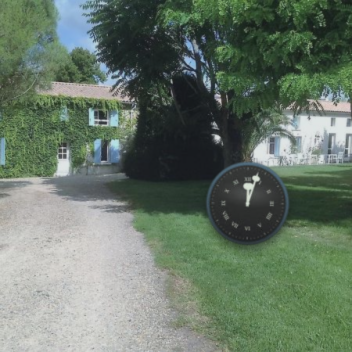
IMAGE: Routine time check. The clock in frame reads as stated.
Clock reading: 12:03
